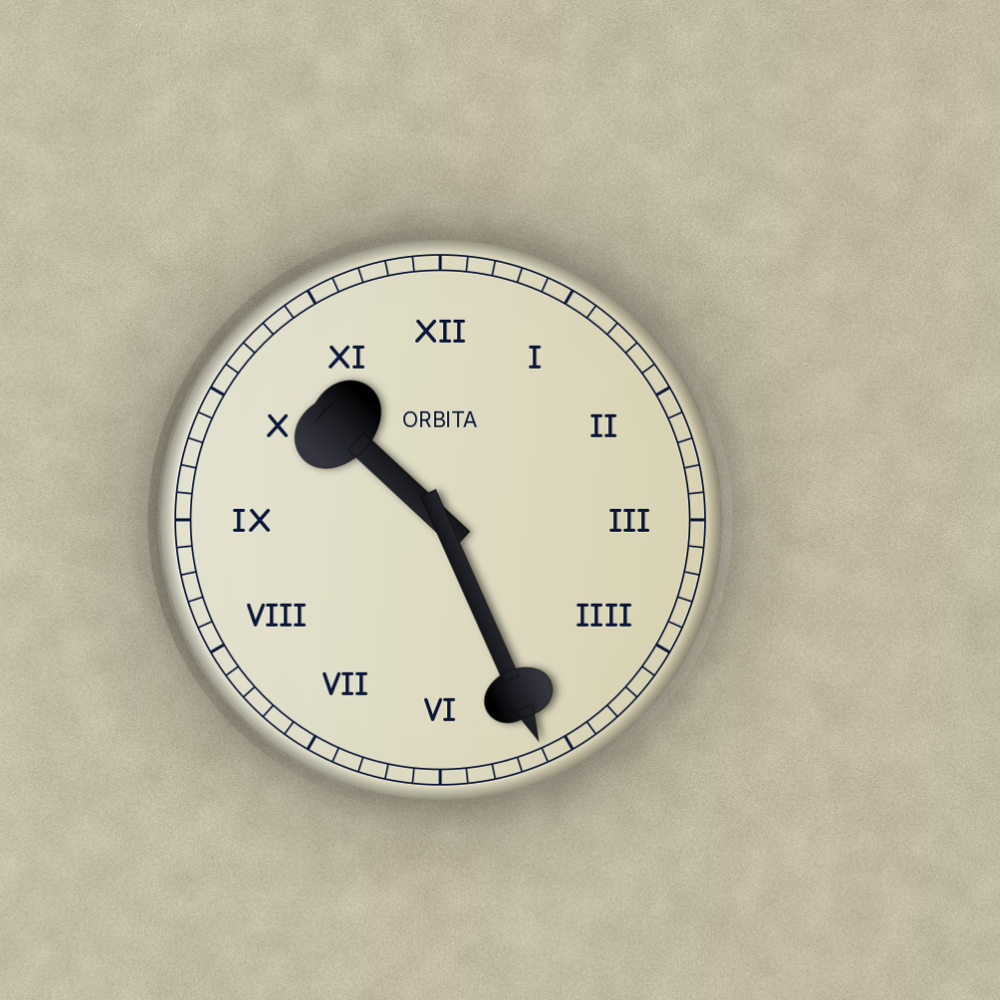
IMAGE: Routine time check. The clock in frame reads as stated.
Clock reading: 10:26
